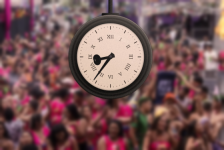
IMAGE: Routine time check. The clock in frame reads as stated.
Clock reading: 8:36
